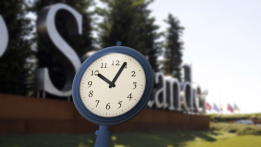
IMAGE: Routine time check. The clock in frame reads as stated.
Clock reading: 10:04
